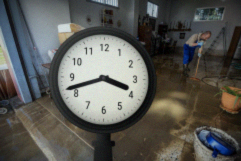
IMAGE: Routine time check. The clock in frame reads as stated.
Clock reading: 3:42
